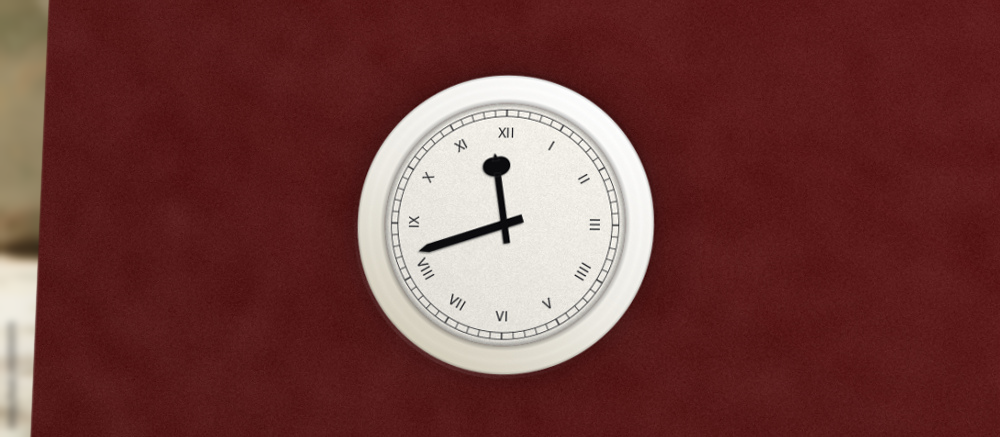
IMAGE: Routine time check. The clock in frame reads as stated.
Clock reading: 11:42
